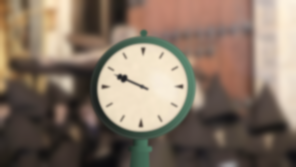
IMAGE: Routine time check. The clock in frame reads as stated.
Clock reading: 9:49
